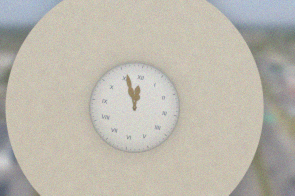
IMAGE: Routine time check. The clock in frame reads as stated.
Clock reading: 11:56
